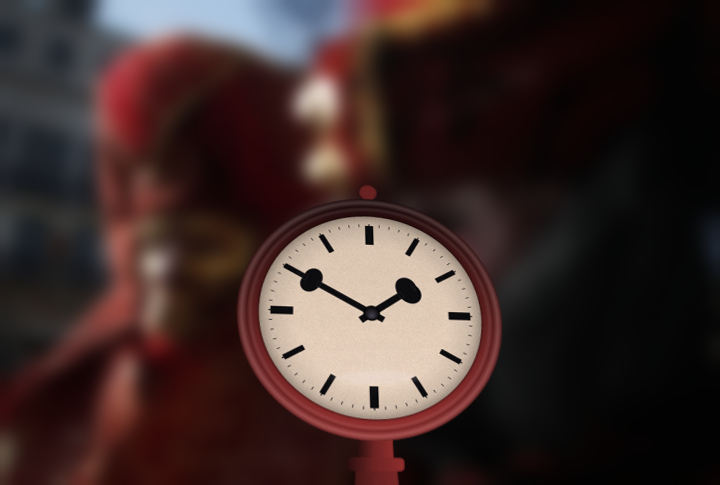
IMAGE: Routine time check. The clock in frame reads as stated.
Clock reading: 1:50
